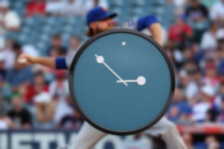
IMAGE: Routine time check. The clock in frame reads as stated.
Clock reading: 2:52
